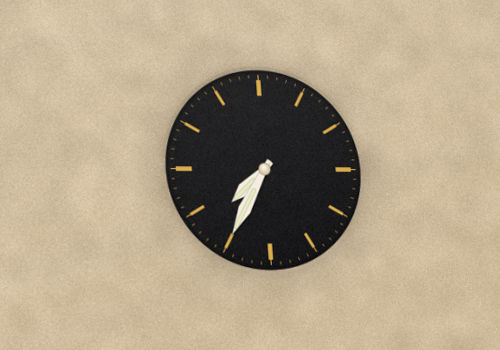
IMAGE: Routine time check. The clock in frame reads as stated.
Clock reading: 7:35
